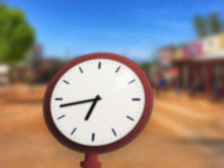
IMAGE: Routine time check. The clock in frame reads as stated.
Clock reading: 6:43
